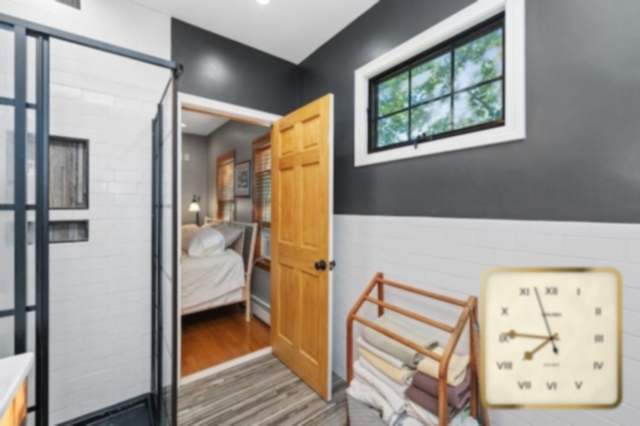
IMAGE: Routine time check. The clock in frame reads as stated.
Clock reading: 7:45:57
